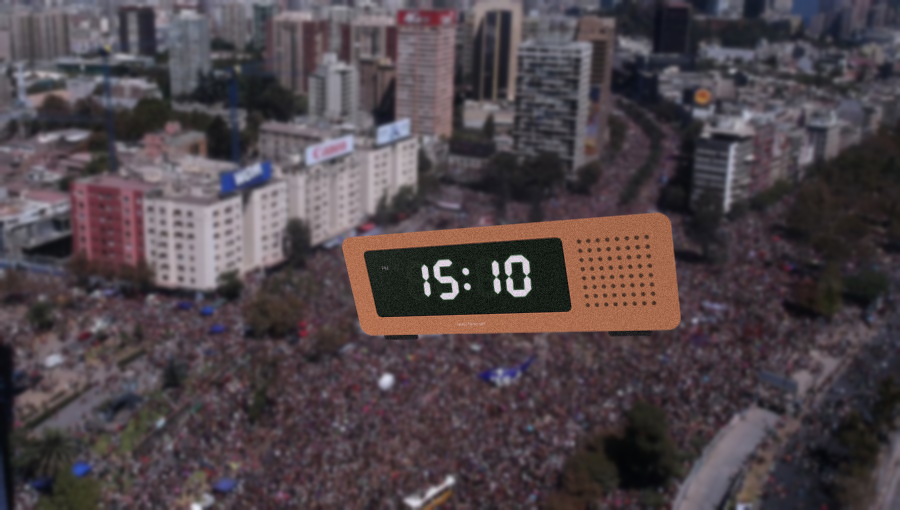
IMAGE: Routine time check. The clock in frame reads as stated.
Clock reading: 15:10
